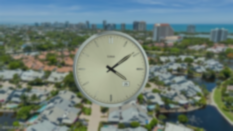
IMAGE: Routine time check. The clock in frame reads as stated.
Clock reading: 4:09
